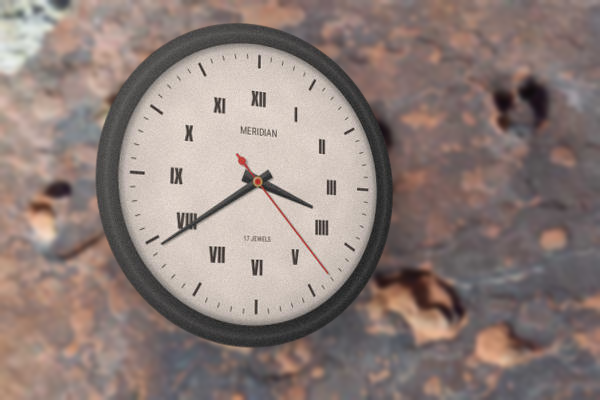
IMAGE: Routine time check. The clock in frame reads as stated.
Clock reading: 3:39:23
